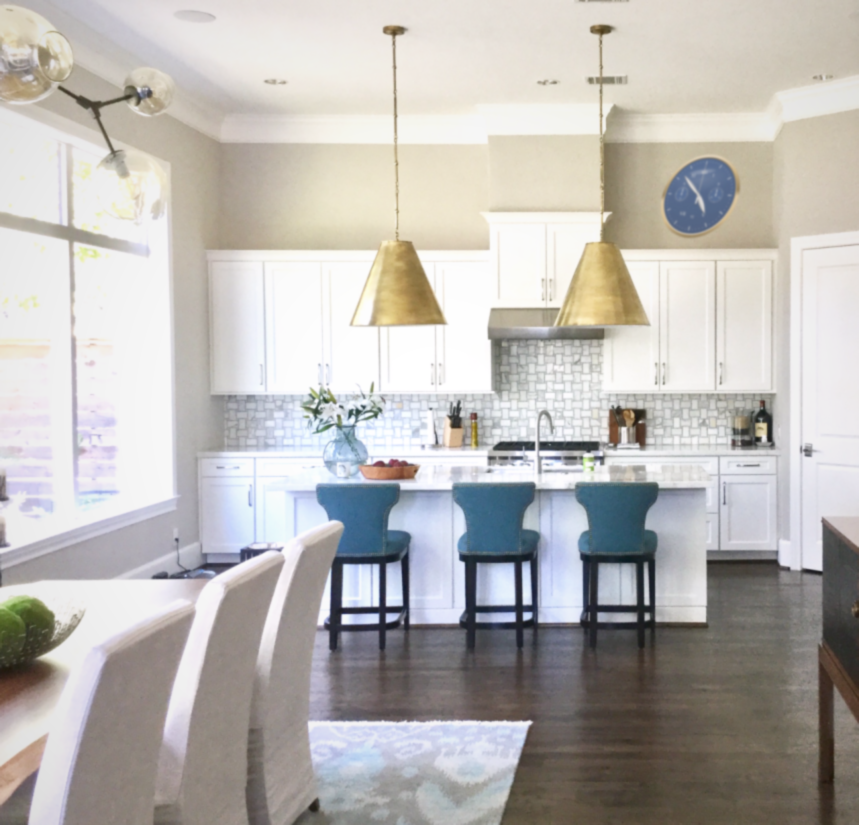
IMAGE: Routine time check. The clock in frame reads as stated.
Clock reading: 4:52
